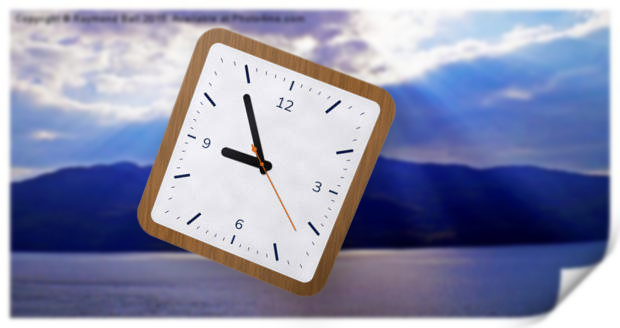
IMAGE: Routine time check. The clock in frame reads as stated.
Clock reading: 8:54:22
